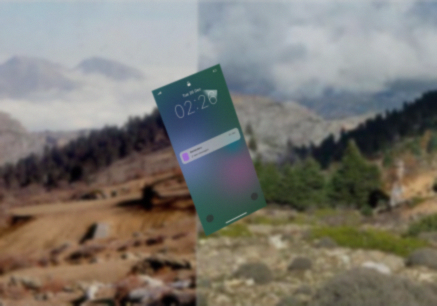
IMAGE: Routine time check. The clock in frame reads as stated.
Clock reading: 2:26
